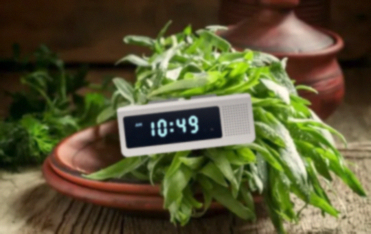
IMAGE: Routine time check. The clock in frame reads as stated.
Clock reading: 10:49
